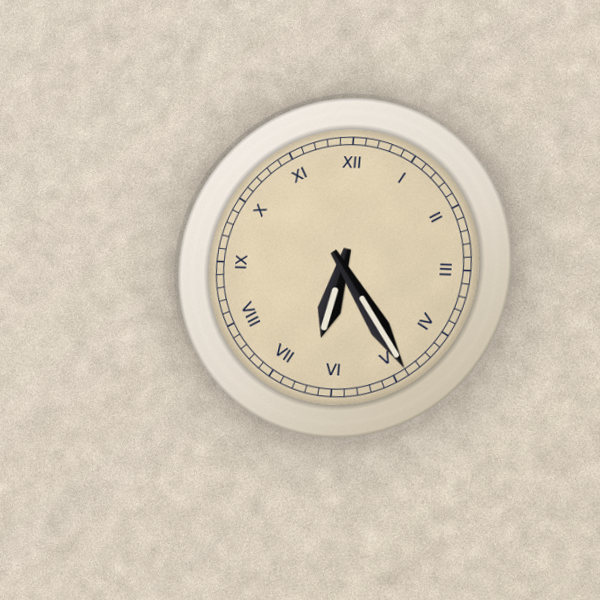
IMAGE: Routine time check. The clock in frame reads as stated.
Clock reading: 6:24
